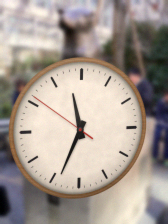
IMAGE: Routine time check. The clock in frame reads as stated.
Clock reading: 11:33:51
